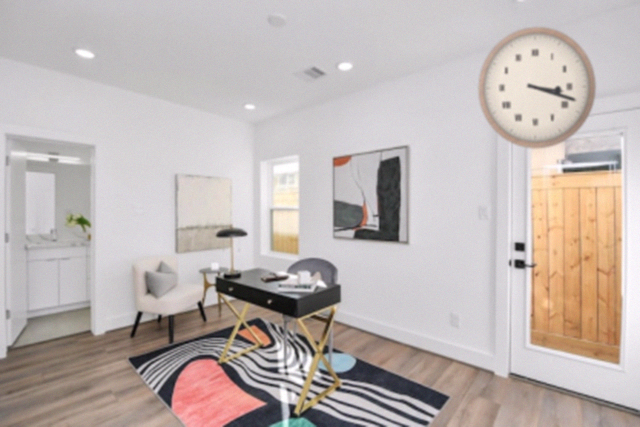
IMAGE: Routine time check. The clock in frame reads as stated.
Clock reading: 3:18
